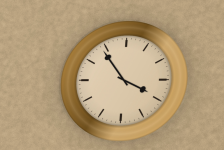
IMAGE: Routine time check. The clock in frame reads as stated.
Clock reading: 3:54
